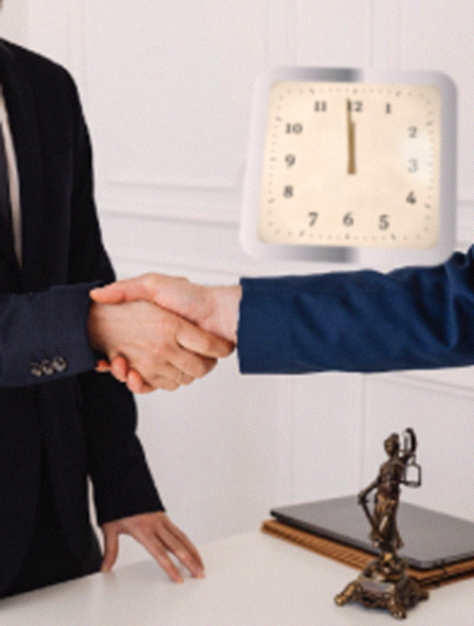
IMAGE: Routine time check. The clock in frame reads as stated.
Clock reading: 11:59
